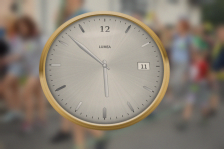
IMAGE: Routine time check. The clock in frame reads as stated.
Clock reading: 5:52
